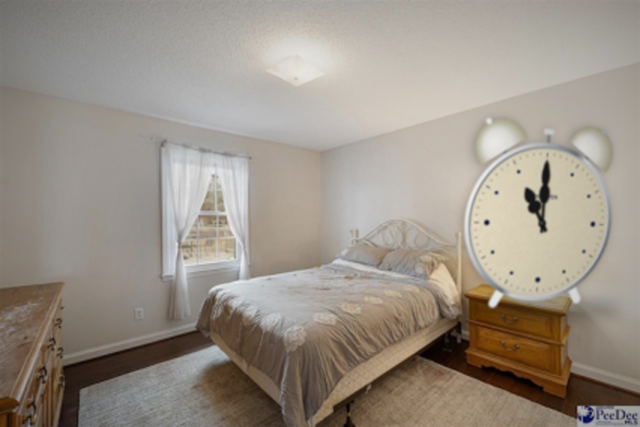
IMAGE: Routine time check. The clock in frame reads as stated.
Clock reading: 11:00
